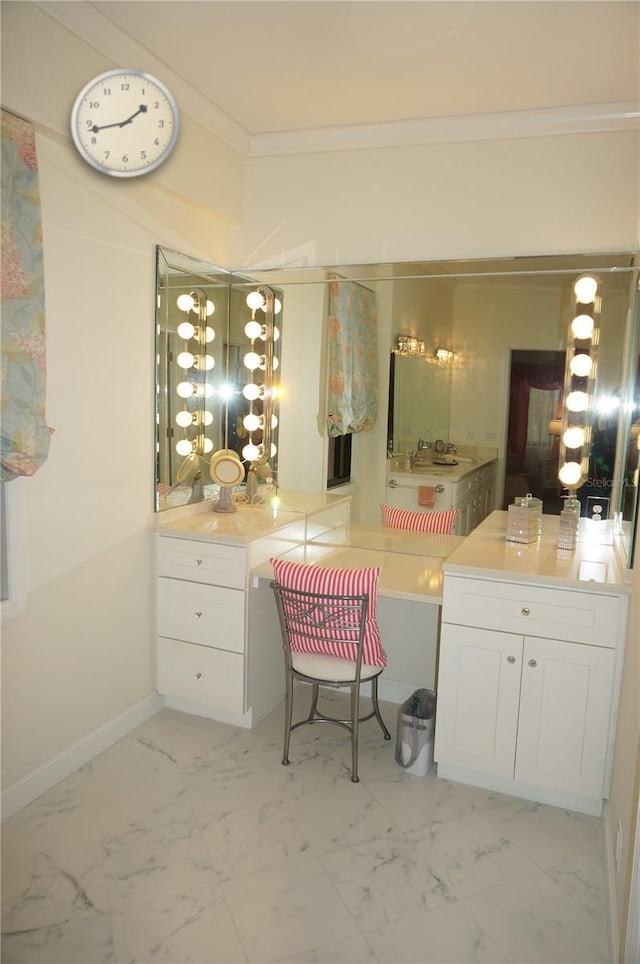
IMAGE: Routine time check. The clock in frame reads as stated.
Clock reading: 1:43
